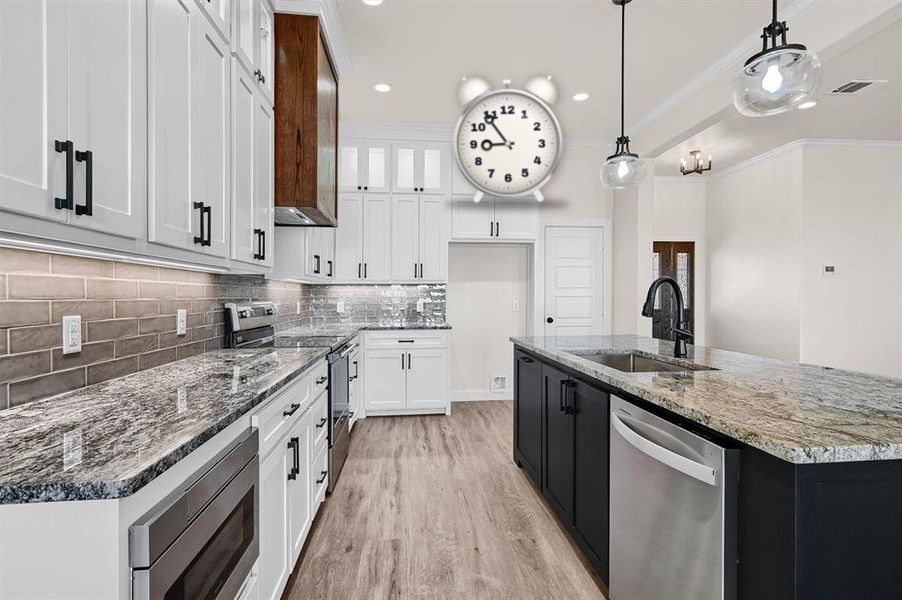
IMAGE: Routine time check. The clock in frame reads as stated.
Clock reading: 8:54
